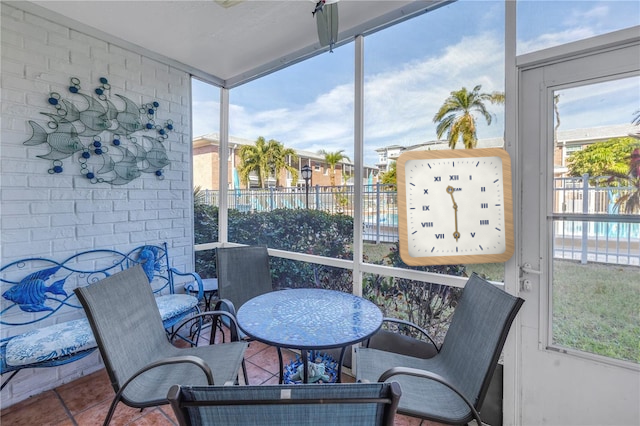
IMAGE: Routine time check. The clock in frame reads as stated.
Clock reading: 11:30
